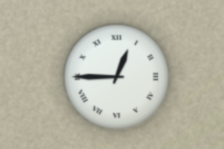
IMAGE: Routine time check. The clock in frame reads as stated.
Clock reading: 12:45
